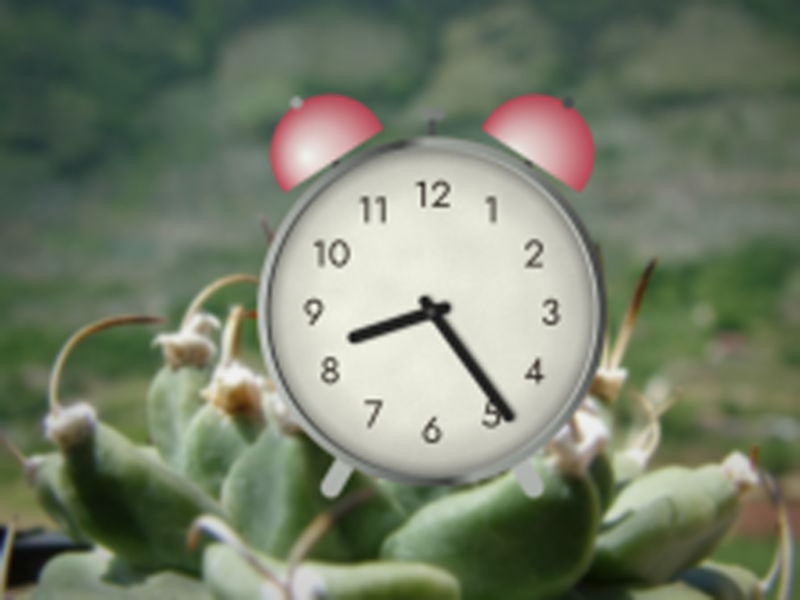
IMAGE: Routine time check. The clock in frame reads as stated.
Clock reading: 8:24
